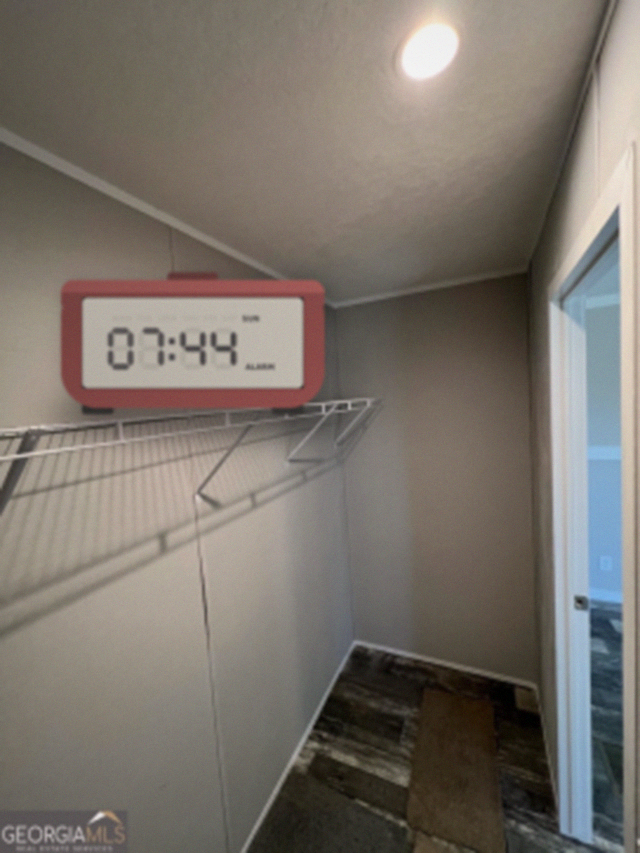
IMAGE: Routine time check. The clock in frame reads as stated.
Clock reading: 7:44
